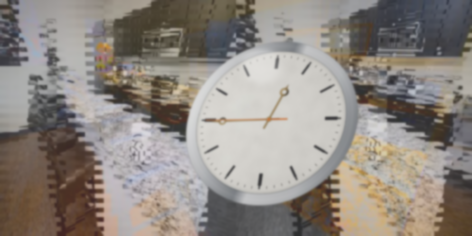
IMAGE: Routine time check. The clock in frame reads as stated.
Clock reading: 12:44:45
